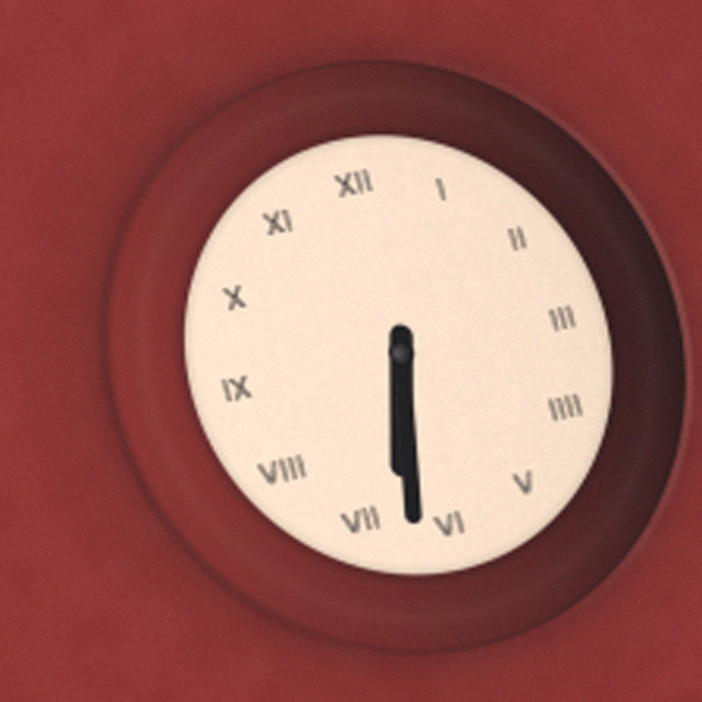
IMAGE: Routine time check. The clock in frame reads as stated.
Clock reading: 6:32
